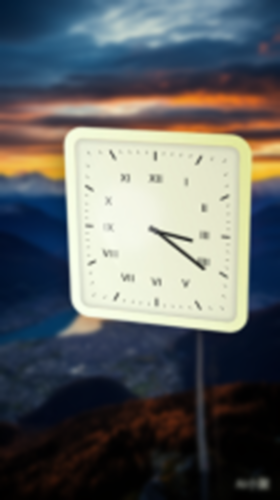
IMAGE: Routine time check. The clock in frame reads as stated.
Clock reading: 3:21
